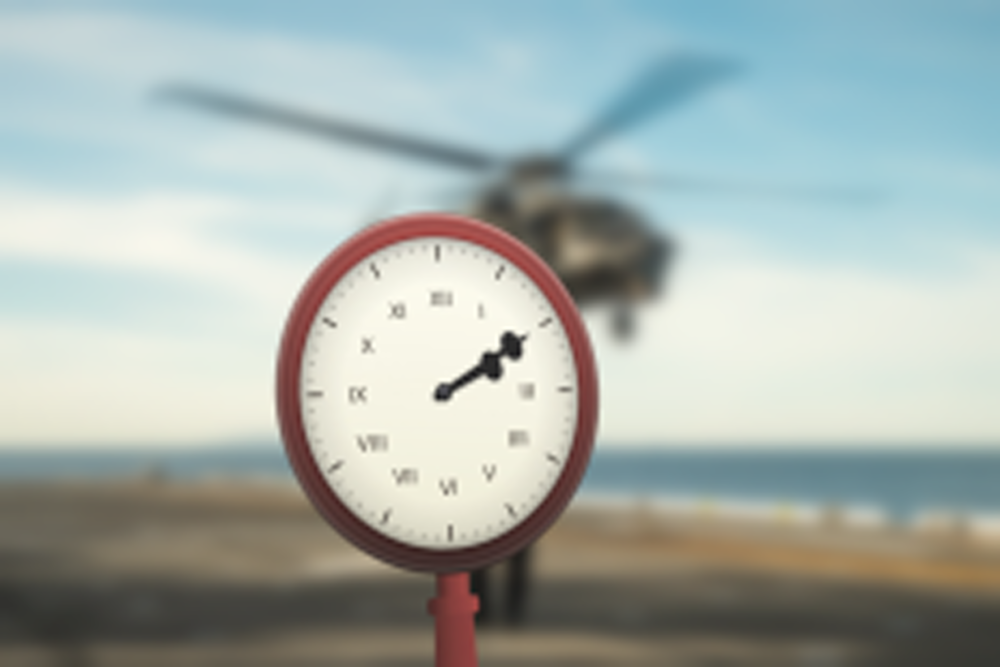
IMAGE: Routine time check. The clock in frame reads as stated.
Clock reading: 2:10
